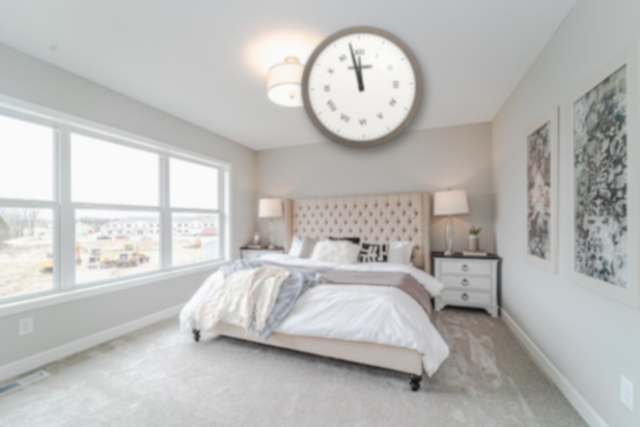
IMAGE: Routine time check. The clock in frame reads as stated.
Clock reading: 11:58
